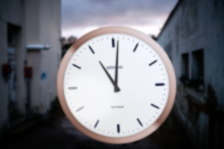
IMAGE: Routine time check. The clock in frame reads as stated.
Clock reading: 11:01
